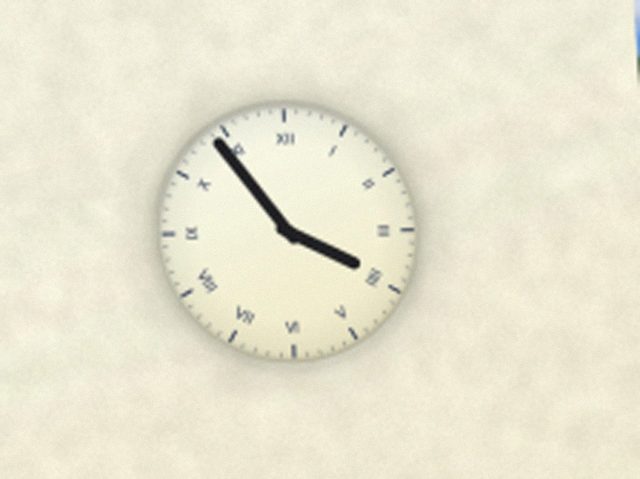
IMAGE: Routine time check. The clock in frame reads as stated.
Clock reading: 3:54
